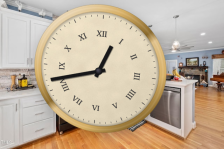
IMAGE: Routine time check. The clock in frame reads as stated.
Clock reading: 12:42
